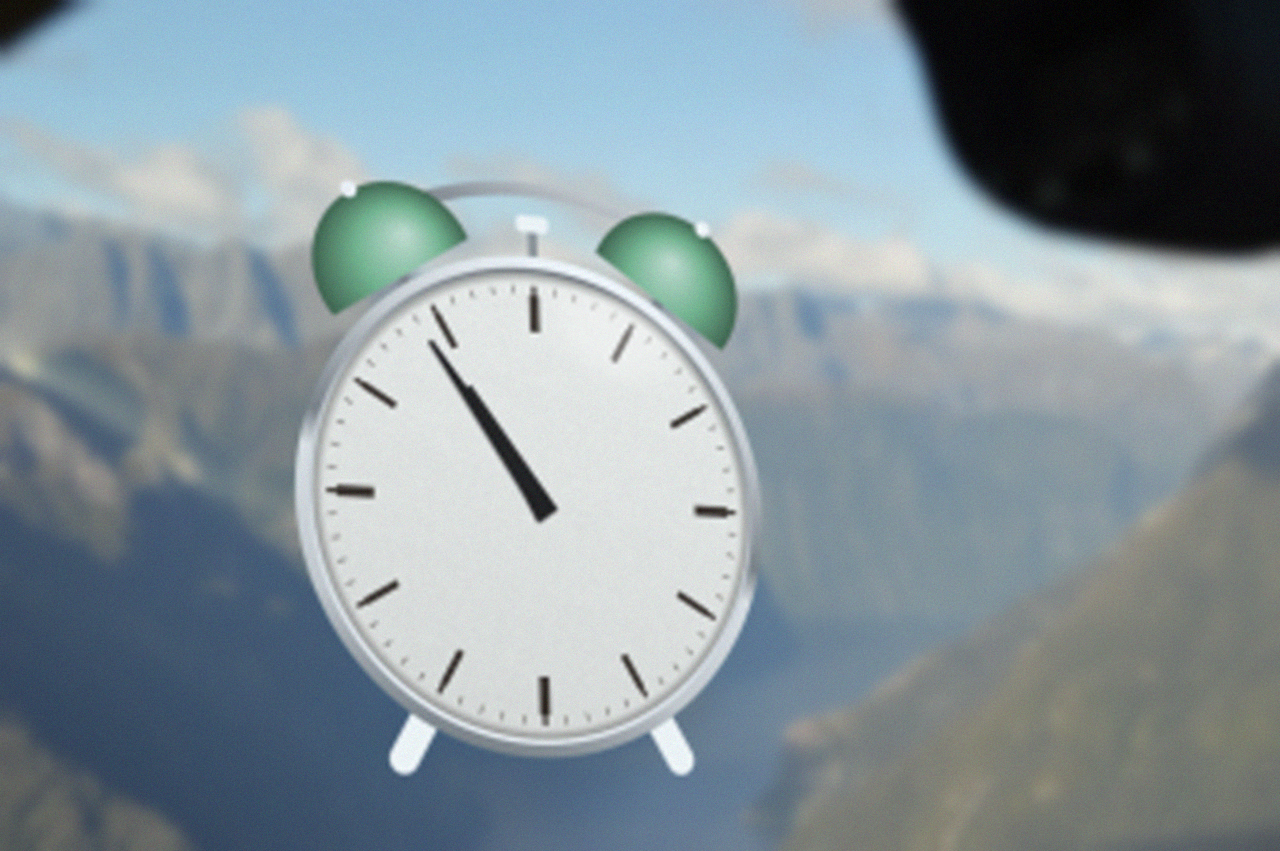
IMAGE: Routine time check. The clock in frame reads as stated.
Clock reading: 10:54
